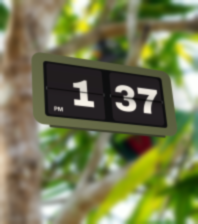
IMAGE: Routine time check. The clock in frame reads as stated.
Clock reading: 1:37
